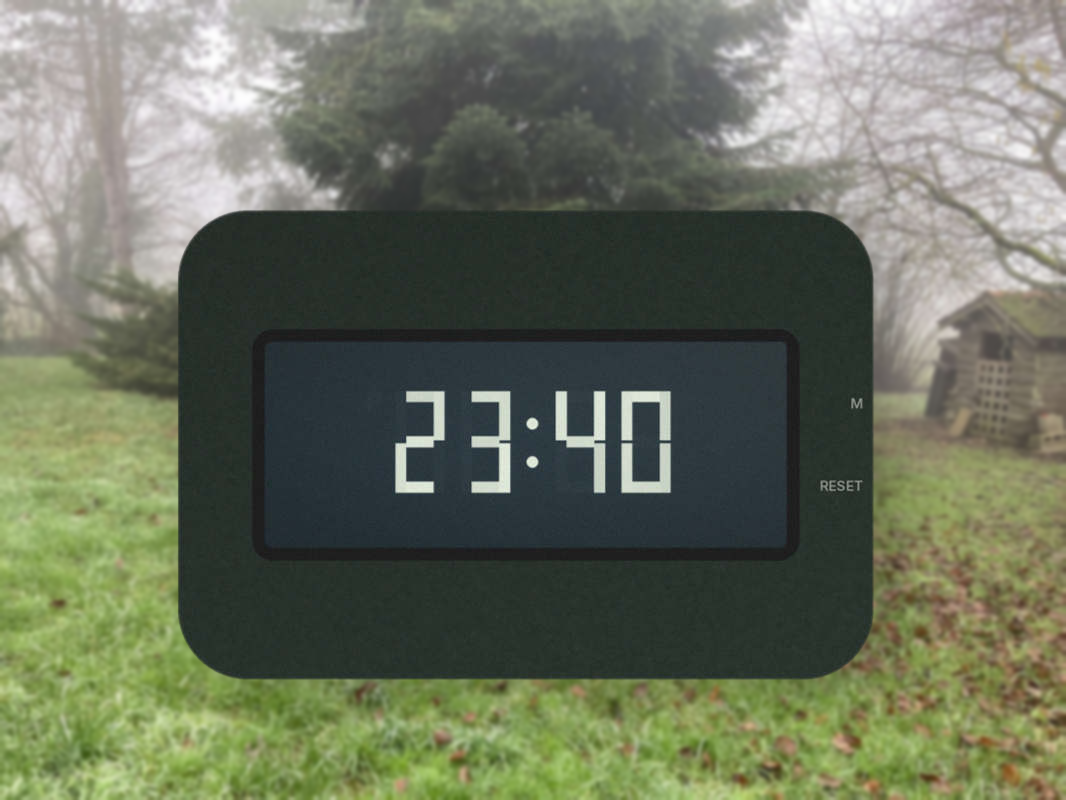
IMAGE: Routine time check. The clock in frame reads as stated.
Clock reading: 23:40
